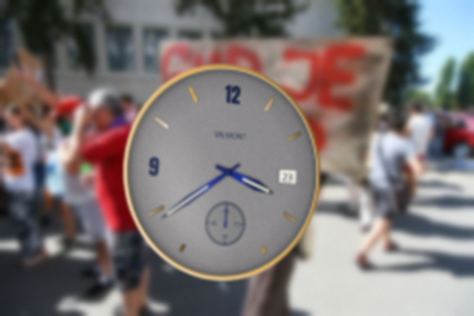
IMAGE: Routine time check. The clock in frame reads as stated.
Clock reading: 3:39
